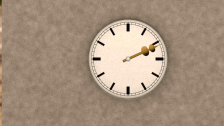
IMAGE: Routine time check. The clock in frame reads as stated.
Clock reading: 2:11
